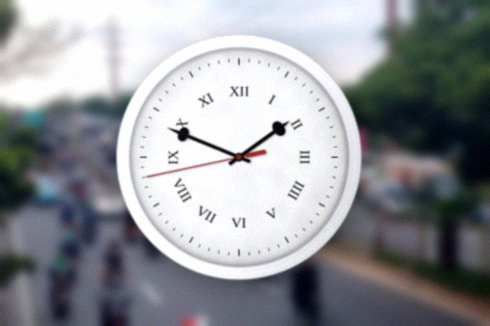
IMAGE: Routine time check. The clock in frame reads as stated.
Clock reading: 1:48:43
